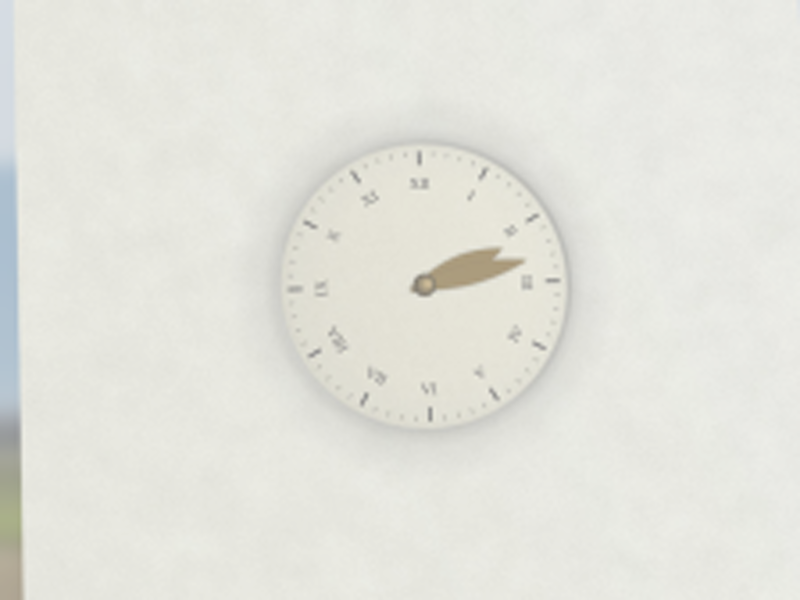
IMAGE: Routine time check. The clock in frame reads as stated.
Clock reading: 2:13
